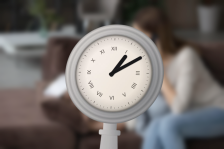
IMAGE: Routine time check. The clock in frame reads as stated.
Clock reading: 1:10
